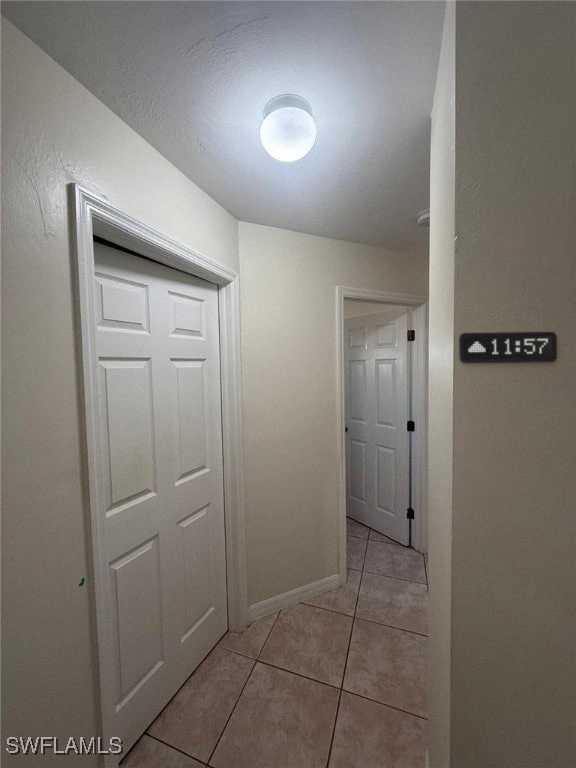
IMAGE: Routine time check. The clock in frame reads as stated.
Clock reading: 11:57
